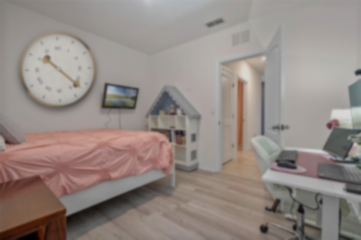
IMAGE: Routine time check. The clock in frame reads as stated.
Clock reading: 10:22
